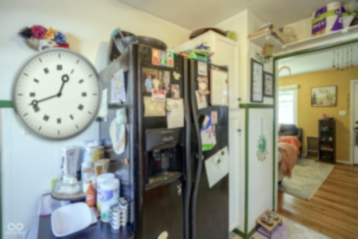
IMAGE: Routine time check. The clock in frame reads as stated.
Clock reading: 12:42
